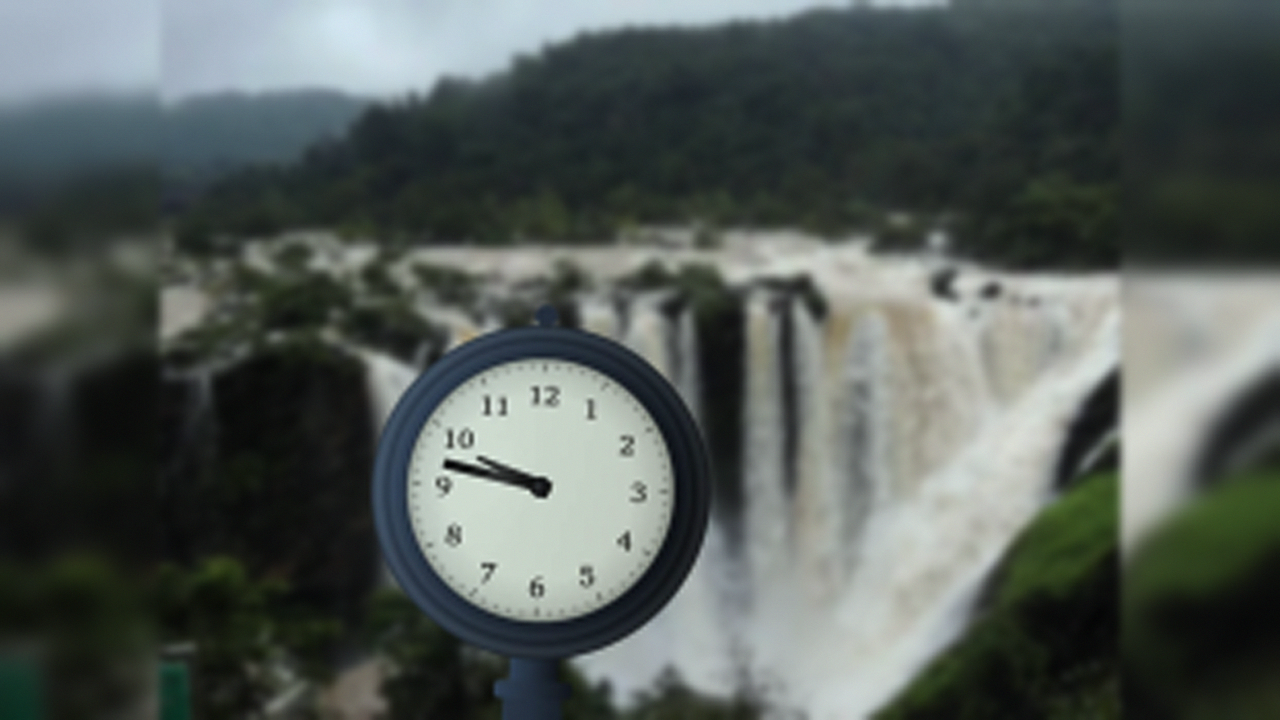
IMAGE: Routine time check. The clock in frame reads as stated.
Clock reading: 9:47
